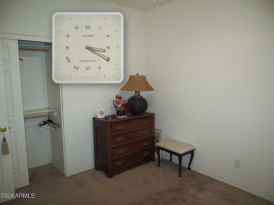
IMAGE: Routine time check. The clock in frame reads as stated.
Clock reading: 3:20
